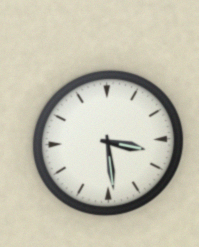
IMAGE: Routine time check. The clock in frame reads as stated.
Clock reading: 3:29
